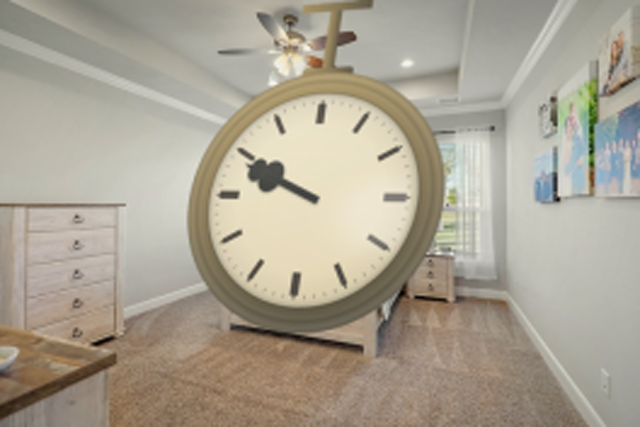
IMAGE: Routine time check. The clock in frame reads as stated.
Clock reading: 9:49
